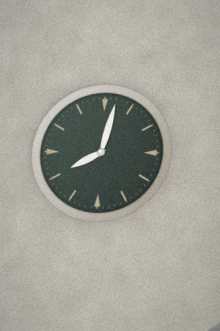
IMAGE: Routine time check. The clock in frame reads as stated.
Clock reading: 8:02
